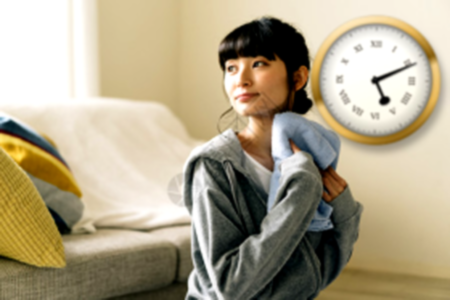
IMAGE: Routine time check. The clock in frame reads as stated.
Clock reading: 5:11
